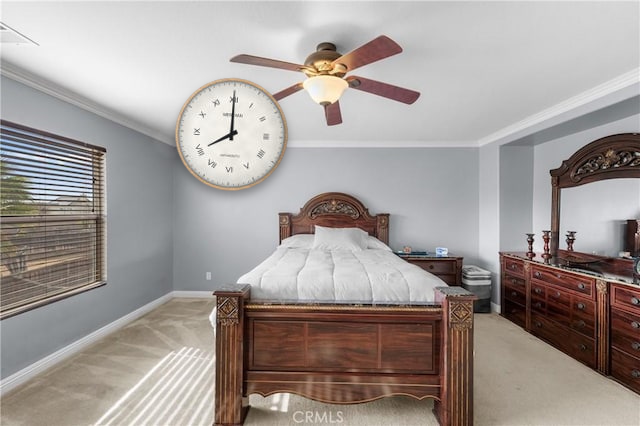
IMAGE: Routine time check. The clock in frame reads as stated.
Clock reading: 8:00
